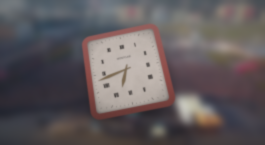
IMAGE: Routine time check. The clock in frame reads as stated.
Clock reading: 6:43
